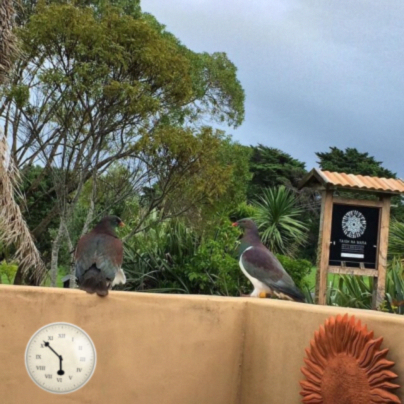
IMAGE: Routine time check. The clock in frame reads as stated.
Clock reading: 5:52
